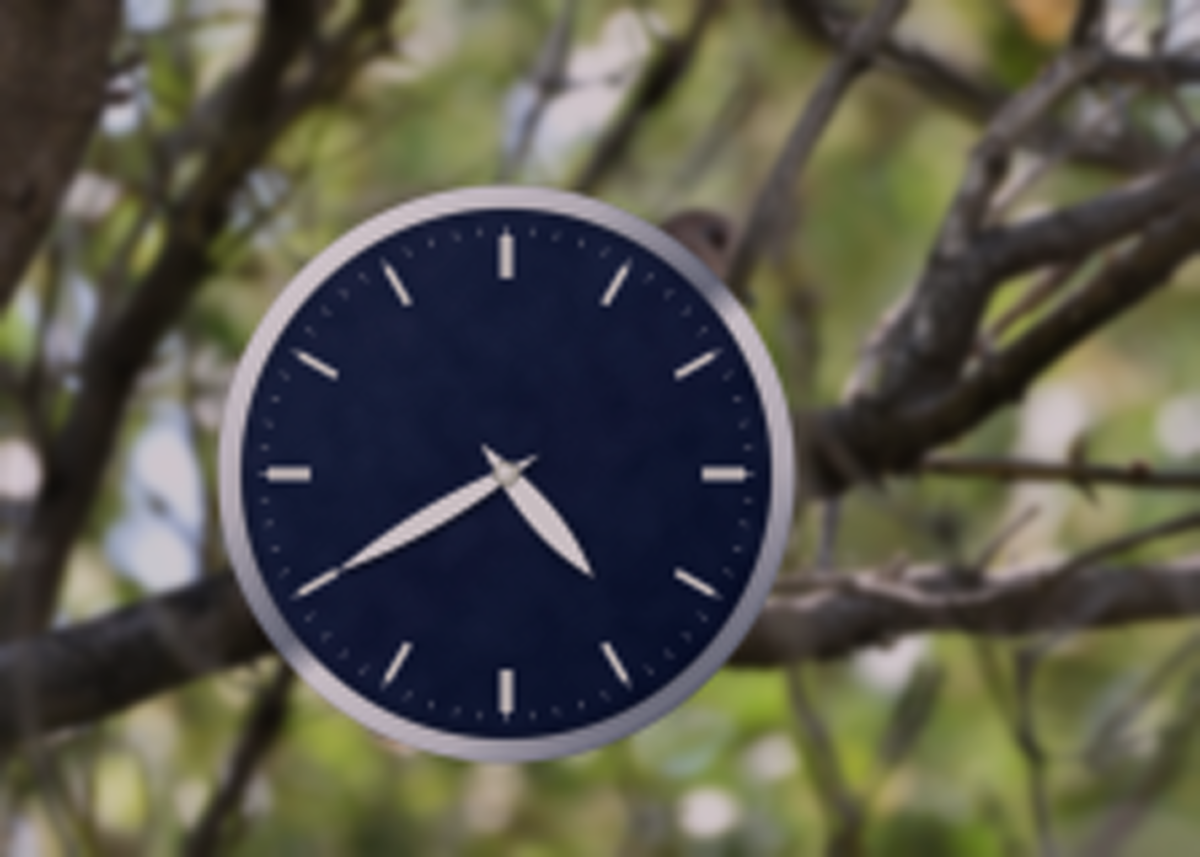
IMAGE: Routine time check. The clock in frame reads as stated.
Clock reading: 4:40
